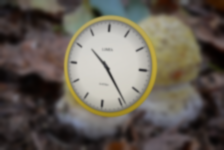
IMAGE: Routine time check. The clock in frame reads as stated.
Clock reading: 10:24
